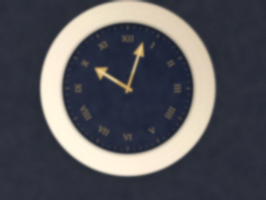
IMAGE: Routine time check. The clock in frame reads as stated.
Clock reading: 10:03
